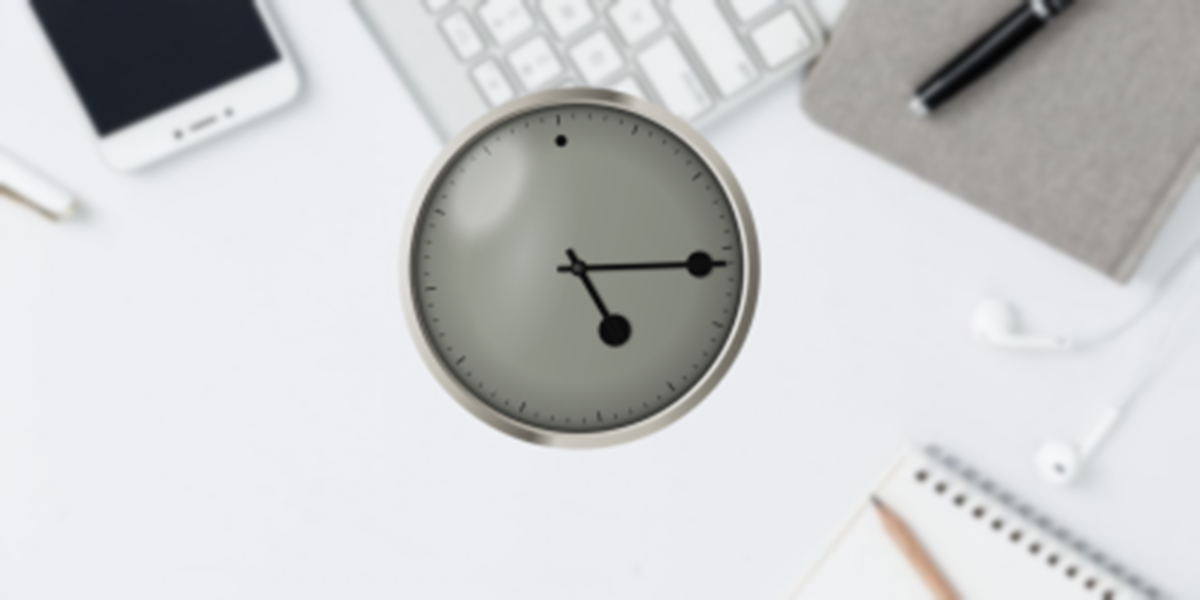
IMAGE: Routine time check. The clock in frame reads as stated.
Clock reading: 5:16
